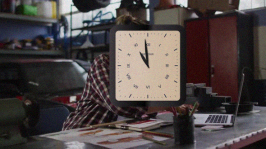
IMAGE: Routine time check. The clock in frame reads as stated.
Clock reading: 10:59
